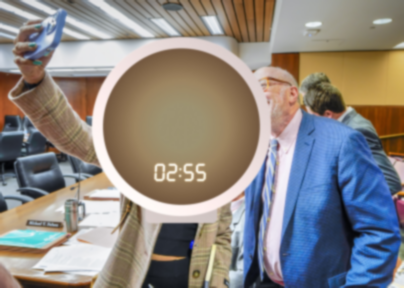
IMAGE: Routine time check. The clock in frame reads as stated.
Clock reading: 2:55
